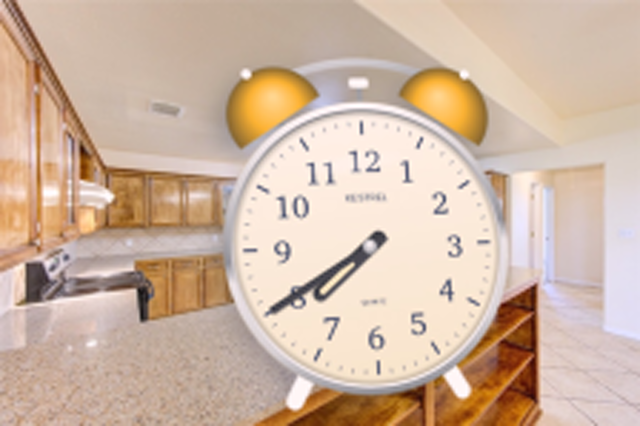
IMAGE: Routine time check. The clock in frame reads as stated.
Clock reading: 7:40
